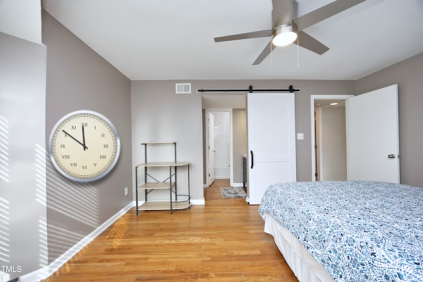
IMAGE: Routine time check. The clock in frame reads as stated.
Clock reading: 11:51
